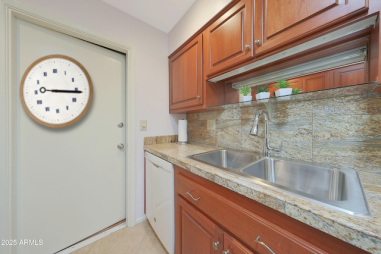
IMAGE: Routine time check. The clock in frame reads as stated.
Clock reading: 9:16
